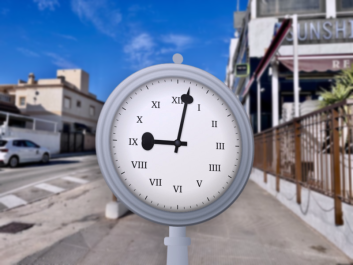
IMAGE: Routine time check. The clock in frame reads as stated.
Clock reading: 9:02
